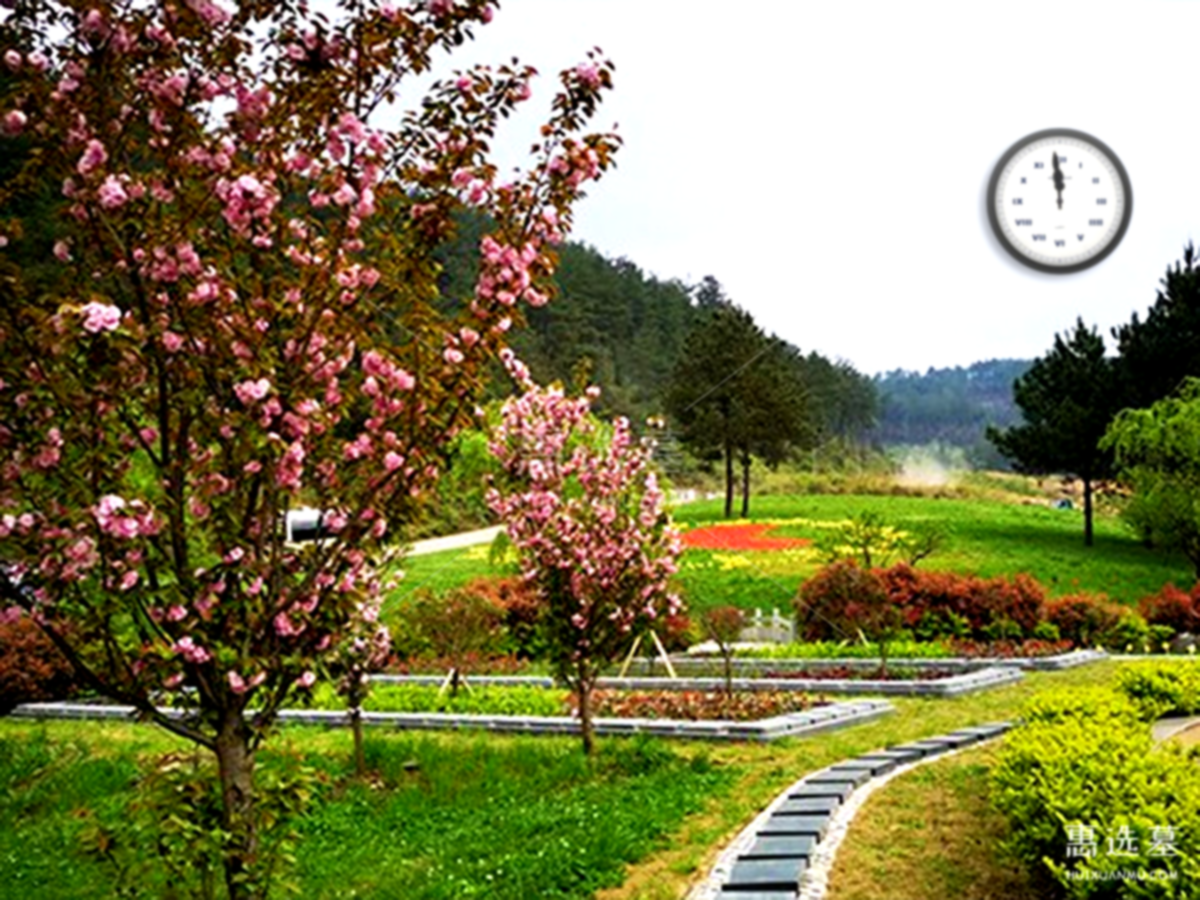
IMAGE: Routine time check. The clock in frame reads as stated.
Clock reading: 11:59
